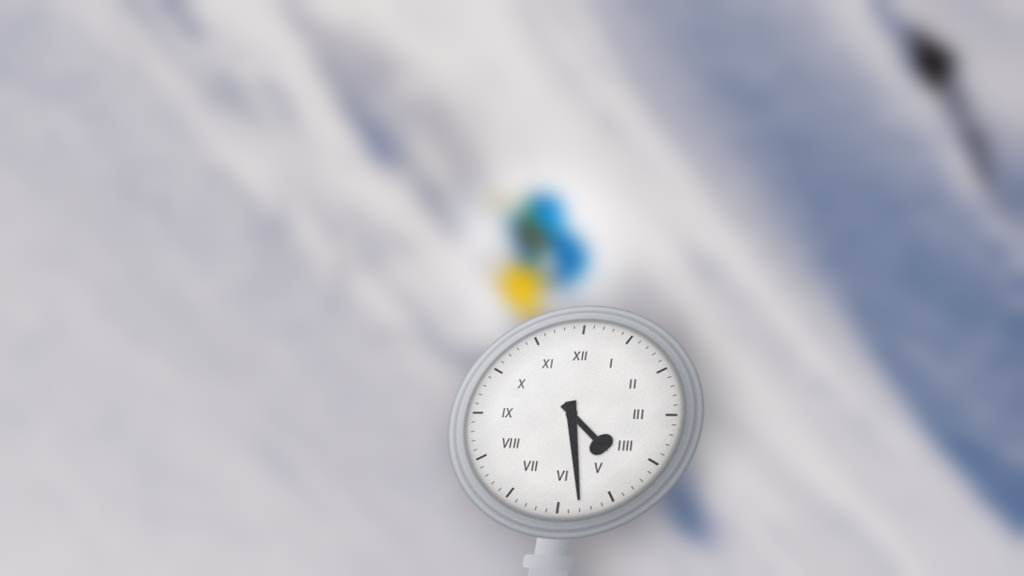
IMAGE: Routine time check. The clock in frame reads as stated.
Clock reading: 4:28
